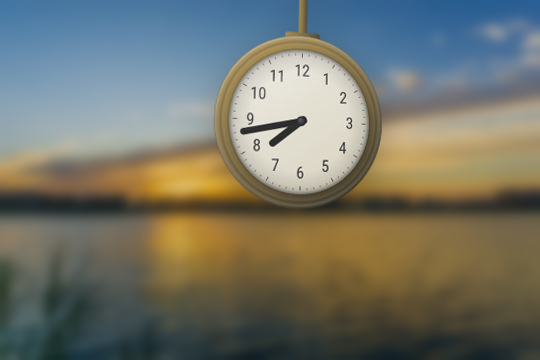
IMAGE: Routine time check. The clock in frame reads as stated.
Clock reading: 7:43
